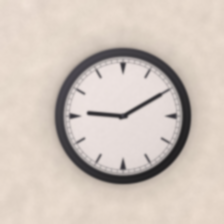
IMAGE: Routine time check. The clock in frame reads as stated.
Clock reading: 9:10
